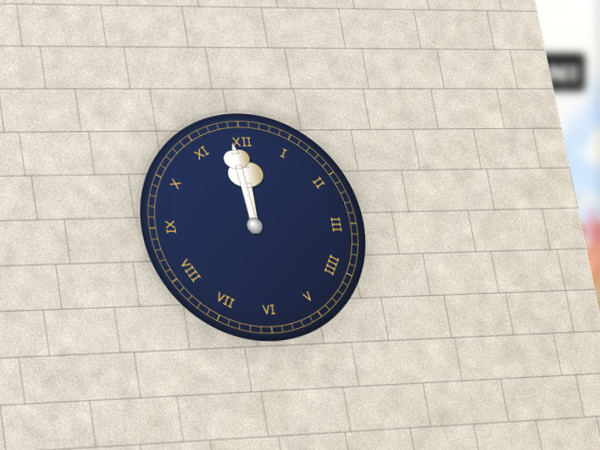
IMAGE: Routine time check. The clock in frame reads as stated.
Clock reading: 11:59
